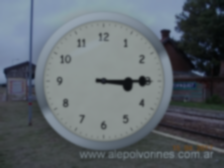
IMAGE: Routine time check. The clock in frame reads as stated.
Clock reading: 3:15
